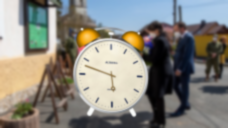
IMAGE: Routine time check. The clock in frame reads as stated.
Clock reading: 5:48
